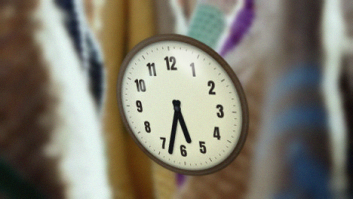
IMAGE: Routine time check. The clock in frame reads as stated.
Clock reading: 5:33
